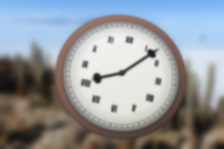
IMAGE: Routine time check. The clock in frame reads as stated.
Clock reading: 8:07
